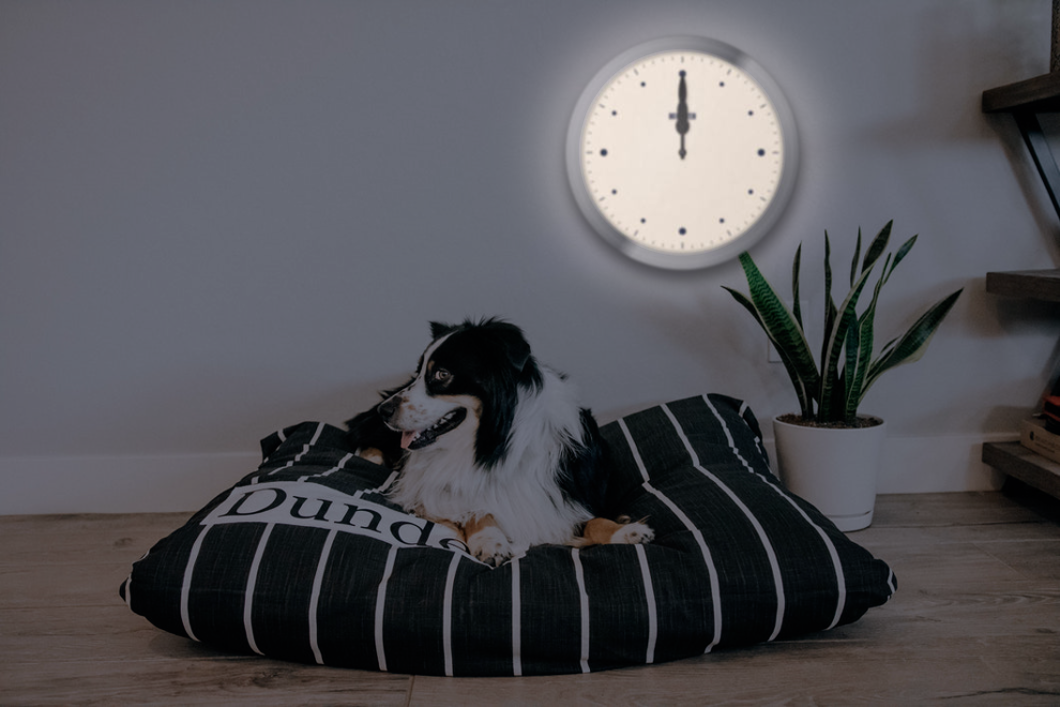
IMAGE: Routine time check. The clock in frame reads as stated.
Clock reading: 12:00
